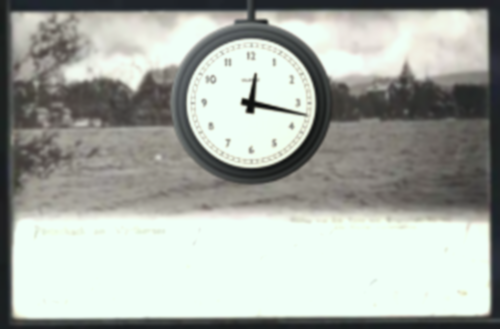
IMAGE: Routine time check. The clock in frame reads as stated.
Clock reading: 12:17
